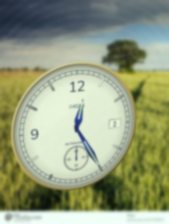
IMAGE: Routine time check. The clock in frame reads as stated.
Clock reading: 12:25
